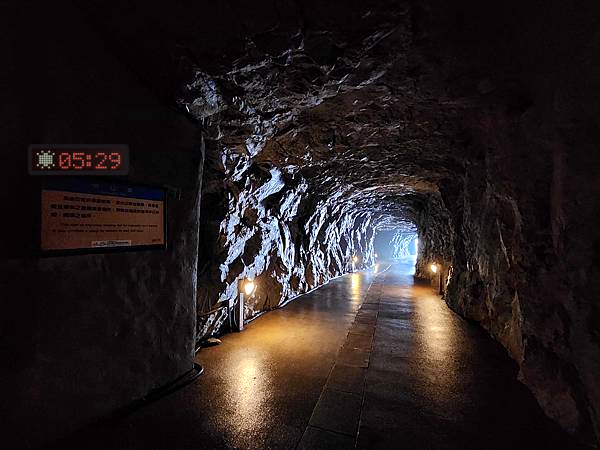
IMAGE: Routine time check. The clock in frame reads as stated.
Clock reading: 5:29
